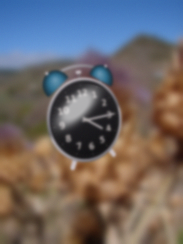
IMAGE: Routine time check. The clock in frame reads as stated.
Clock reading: 4:15
